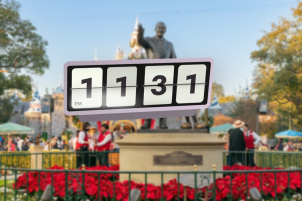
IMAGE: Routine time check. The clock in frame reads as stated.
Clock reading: 11:31
